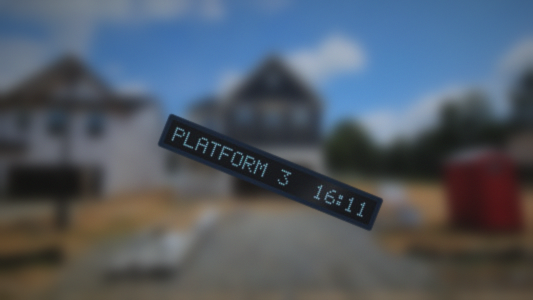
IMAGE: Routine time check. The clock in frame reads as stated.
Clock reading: 16:11
